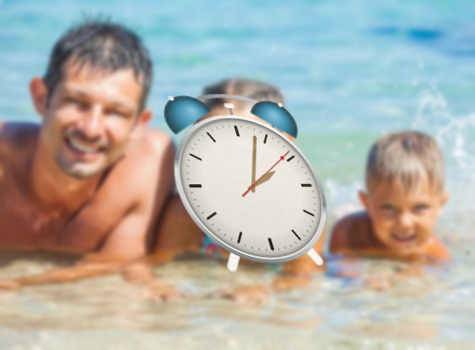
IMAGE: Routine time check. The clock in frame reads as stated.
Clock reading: 2:03:09
